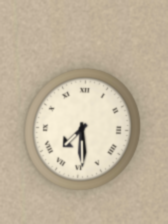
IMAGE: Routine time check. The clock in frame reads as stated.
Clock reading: 7:29
